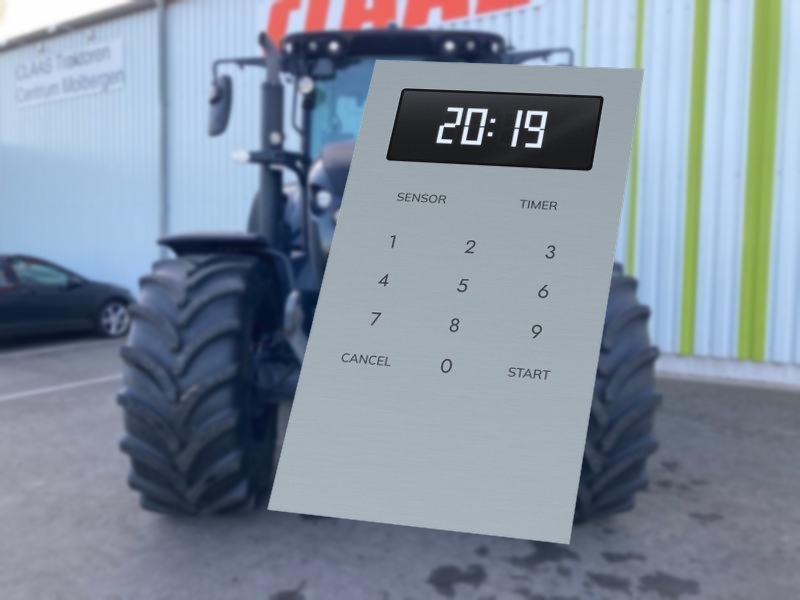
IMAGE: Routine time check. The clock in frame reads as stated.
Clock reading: 20:19
